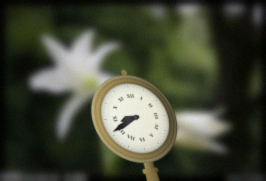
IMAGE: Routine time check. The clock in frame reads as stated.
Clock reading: 8:41
